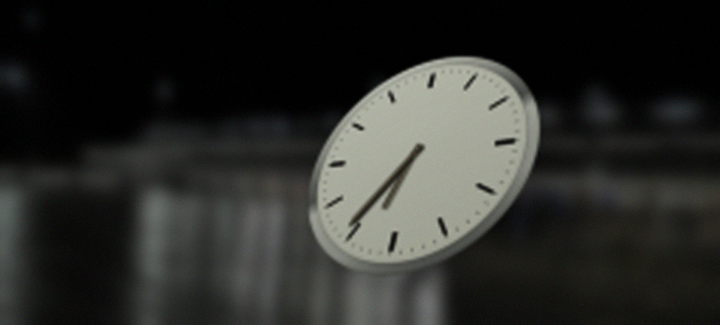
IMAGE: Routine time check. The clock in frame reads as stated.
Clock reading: 6:36
